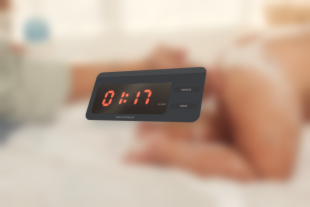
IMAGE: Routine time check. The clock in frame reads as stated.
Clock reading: 1:17
